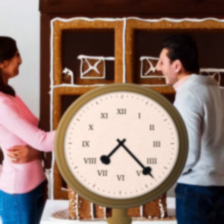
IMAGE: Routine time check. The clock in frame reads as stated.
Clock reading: 7:23
